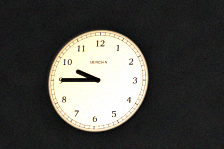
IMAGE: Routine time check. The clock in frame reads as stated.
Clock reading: 9:45
